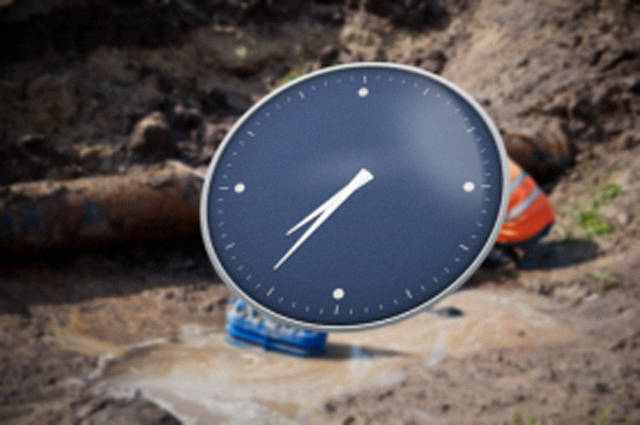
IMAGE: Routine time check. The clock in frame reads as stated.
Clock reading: 7:36
